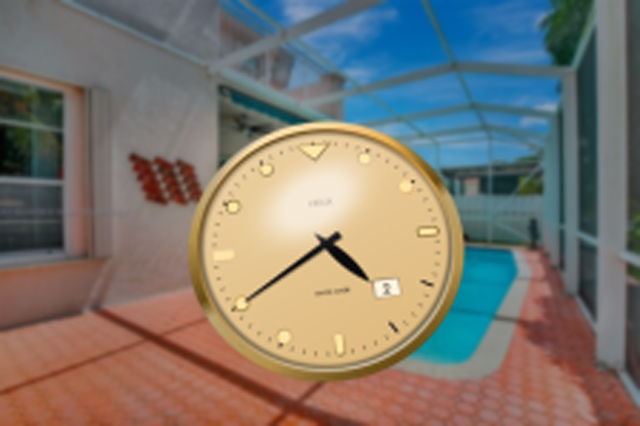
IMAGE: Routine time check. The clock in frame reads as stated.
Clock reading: 4:40
